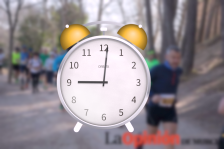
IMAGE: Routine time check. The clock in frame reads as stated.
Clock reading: 9:01
